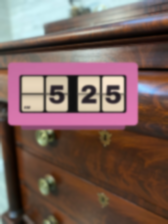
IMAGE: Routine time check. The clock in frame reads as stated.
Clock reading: 5:25
